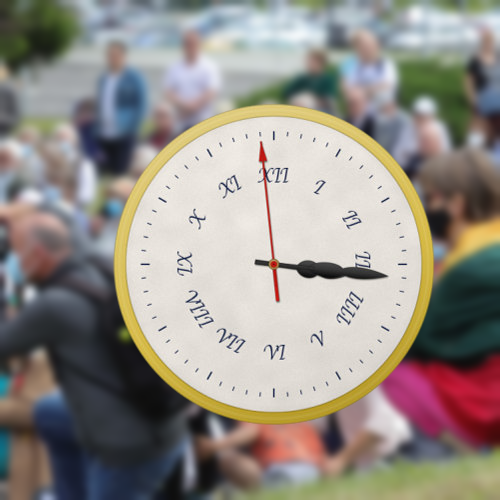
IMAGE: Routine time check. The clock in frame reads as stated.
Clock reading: 3:15:59
